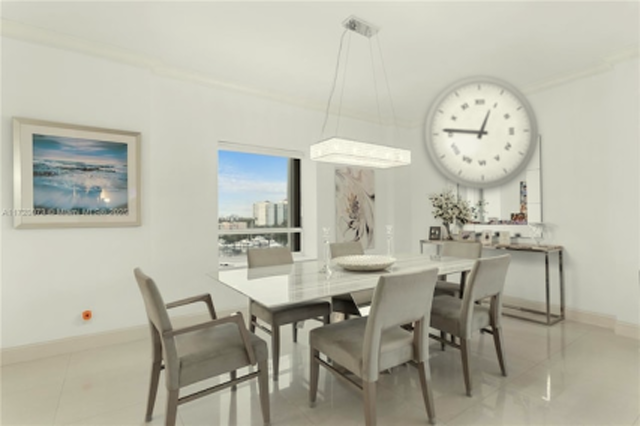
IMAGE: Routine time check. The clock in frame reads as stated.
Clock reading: 12:46
